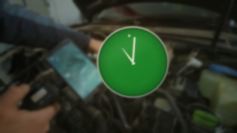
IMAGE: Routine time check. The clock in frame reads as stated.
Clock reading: 11:02
